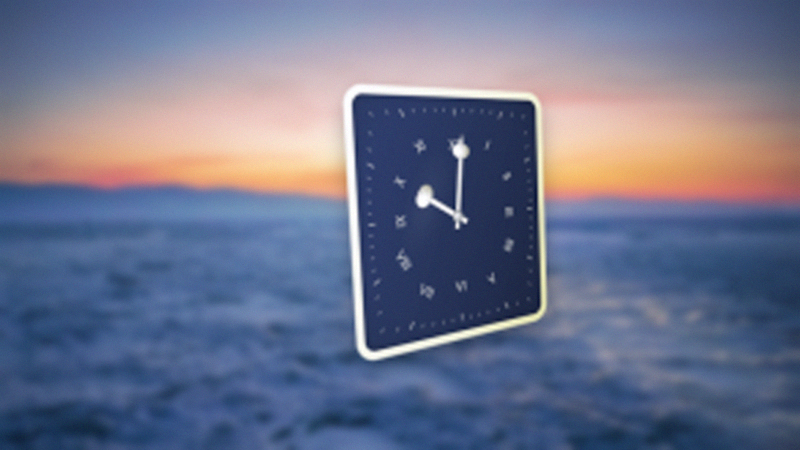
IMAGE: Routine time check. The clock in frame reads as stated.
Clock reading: 10:01
